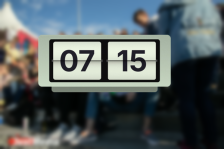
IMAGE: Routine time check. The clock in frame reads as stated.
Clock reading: 7:15
